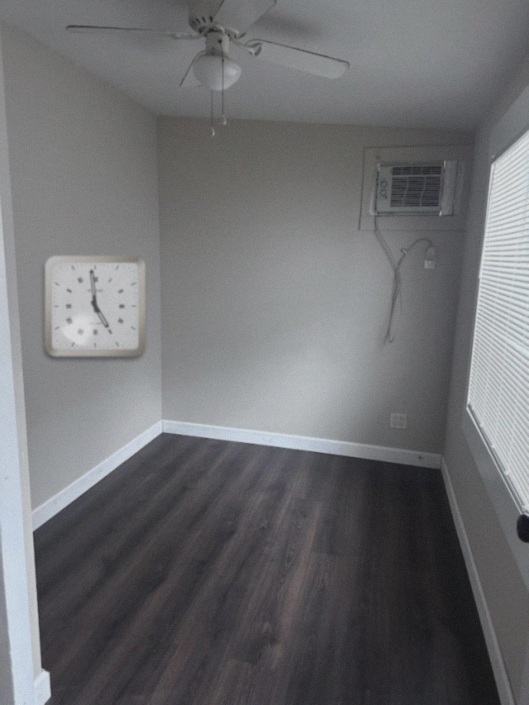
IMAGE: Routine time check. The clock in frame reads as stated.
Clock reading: 4:59
